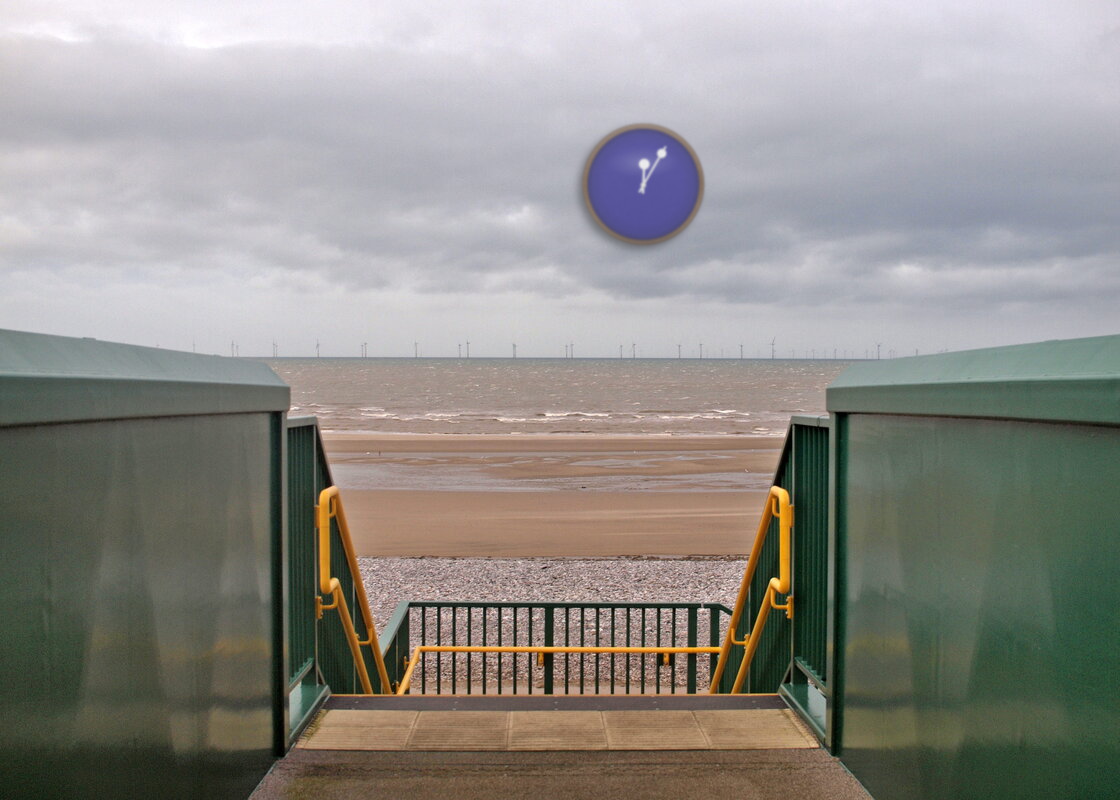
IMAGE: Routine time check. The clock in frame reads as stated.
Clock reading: 12:05
